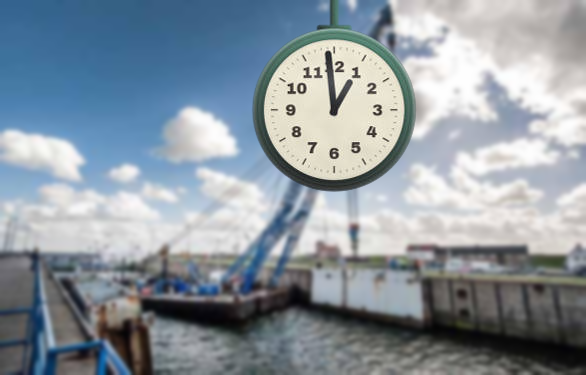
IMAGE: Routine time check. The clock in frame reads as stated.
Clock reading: 12:59
